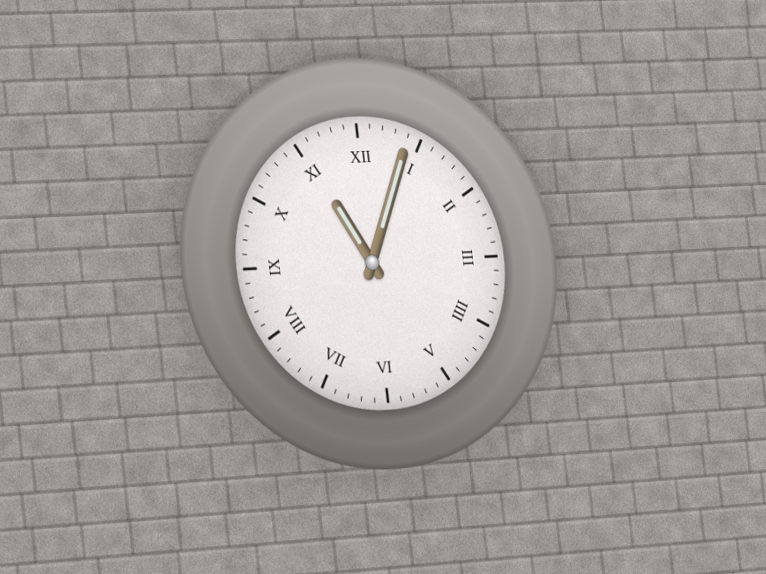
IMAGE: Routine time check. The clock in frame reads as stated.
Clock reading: 11:04
